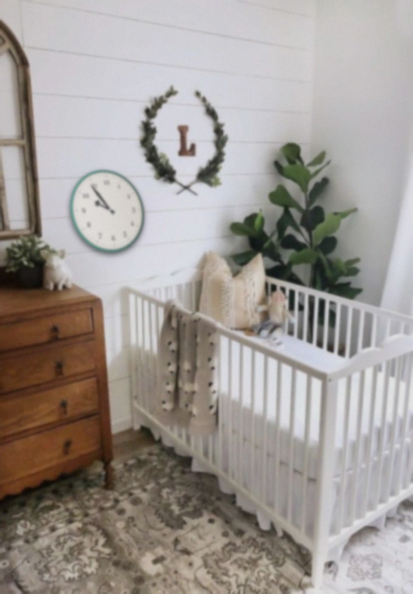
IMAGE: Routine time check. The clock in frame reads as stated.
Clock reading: 9:54
